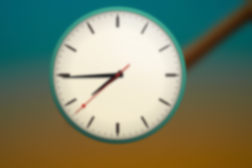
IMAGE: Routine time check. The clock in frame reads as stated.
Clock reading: 7:44:38
